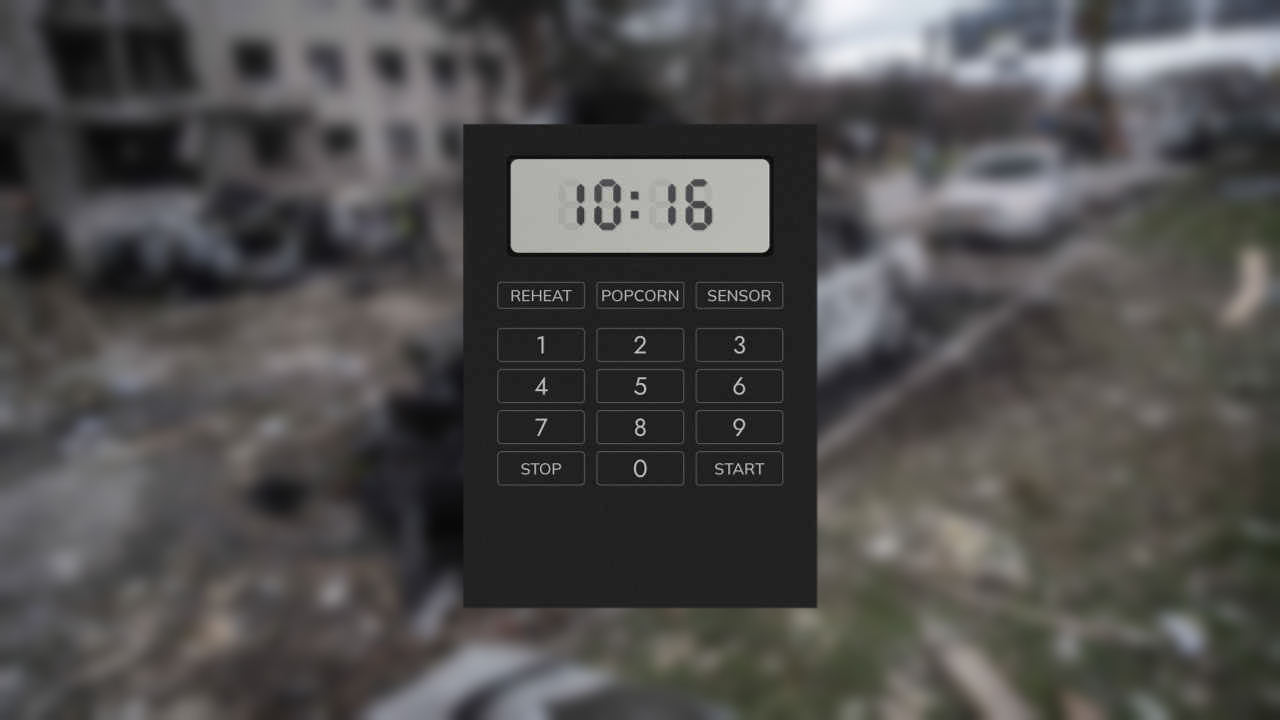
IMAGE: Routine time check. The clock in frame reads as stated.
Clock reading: 10:16
